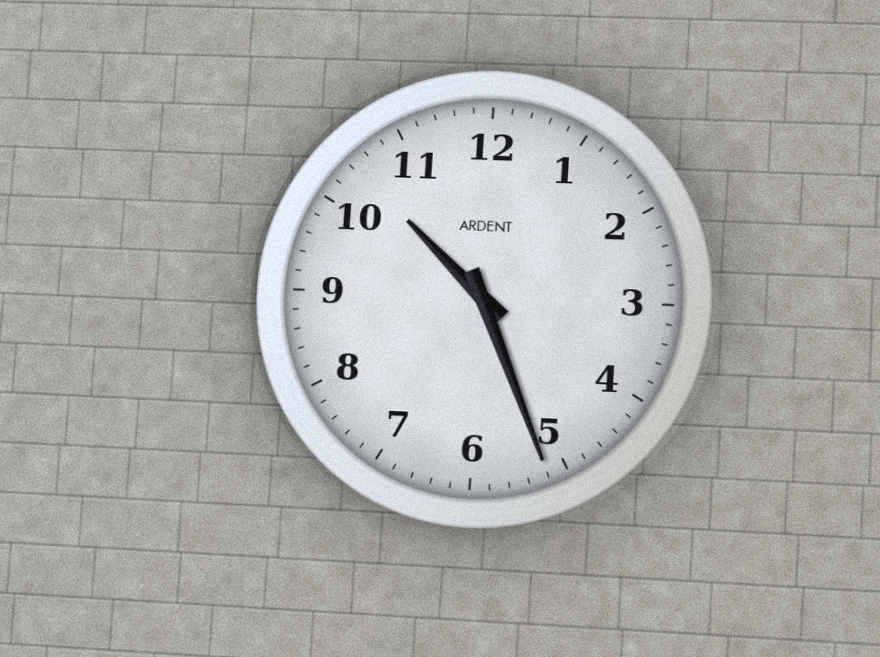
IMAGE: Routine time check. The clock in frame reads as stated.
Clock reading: 10:26
